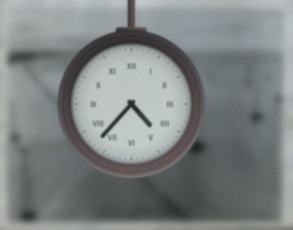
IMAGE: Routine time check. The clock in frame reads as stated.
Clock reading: 4:37
